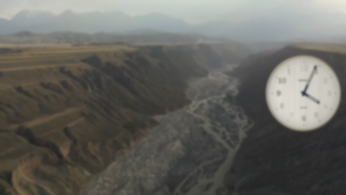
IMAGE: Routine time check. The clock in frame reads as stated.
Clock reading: 4:04
